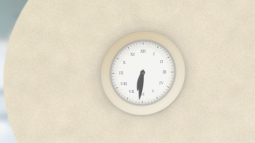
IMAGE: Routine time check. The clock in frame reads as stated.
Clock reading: 6:31
